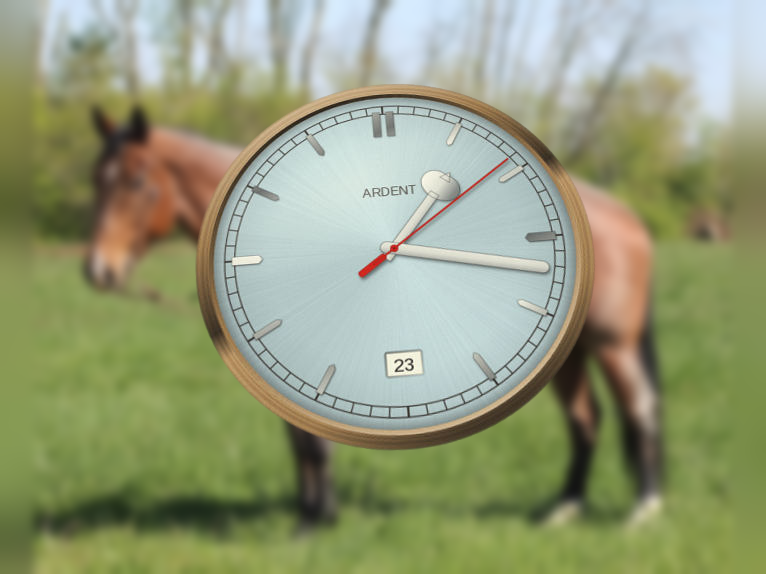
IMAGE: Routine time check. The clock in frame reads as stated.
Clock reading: 1:17:09
